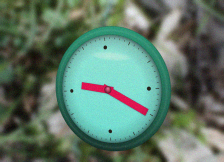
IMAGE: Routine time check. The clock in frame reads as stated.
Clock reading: 9:20
